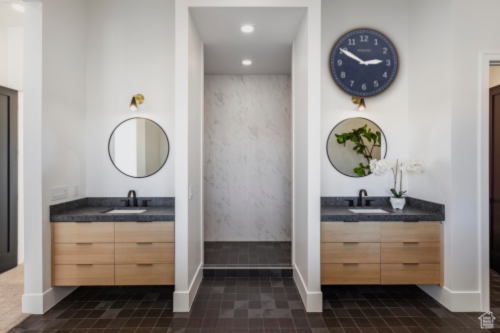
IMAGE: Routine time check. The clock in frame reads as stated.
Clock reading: 2:50
